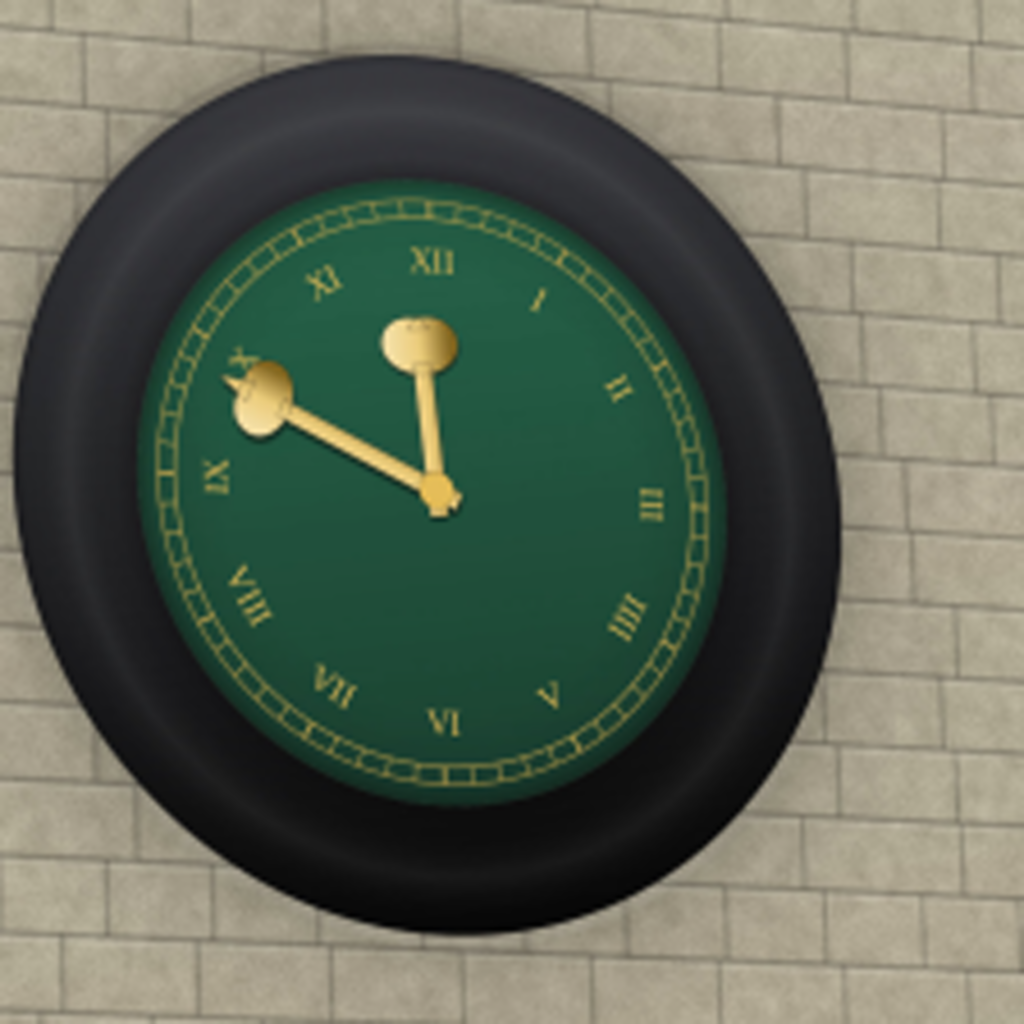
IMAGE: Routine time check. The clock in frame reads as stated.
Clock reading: 11:49
